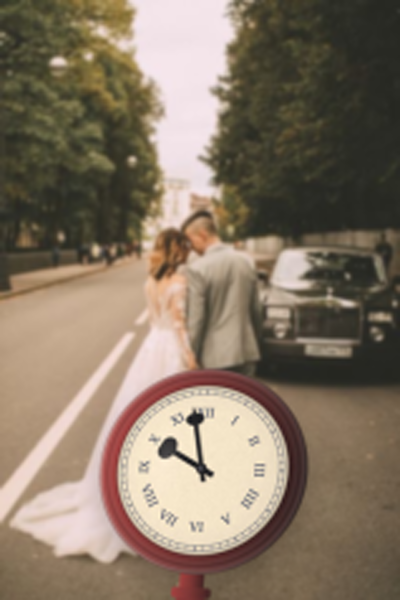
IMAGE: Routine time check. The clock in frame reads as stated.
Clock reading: 9:58
